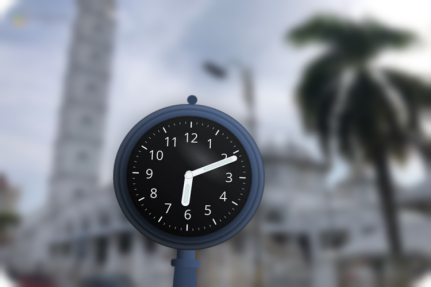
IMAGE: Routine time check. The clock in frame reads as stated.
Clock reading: 6:11
